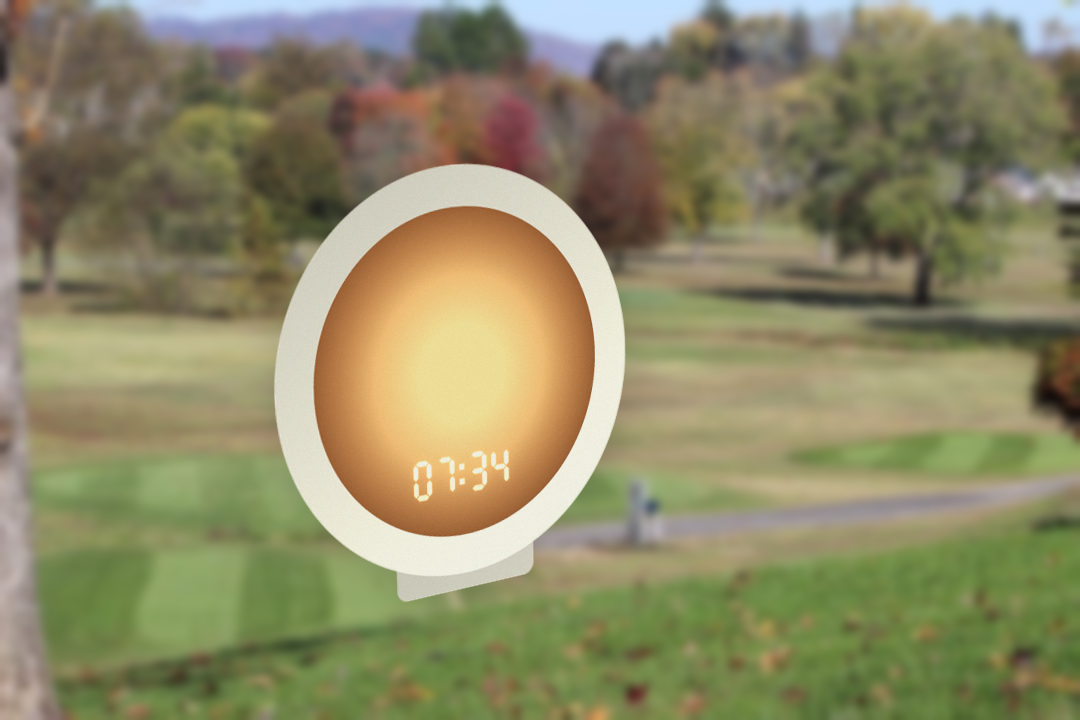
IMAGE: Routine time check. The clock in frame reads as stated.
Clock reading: 7:34
